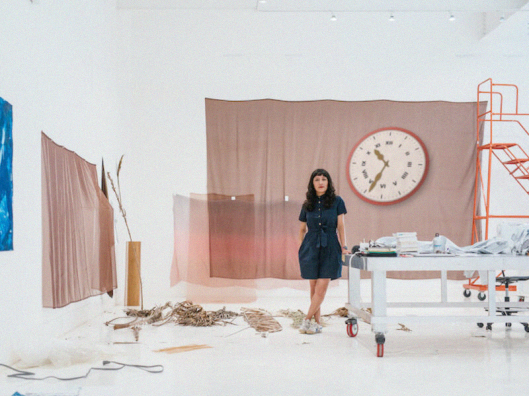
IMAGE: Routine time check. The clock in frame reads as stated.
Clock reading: 10:34
